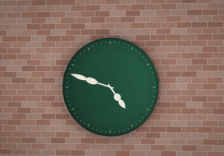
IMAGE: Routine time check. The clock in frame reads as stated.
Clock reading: 4:48
